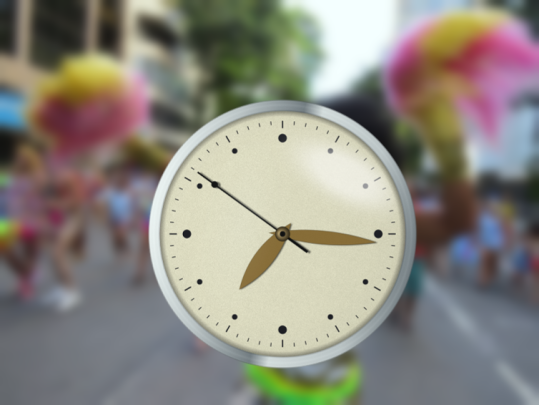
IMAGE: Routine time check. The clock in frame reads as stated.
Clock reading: 7:15:51
